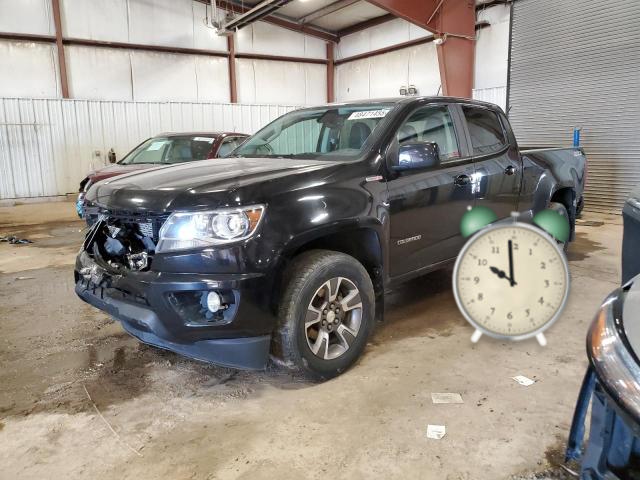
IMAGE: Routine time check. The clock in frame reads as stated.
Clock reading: 9:59
